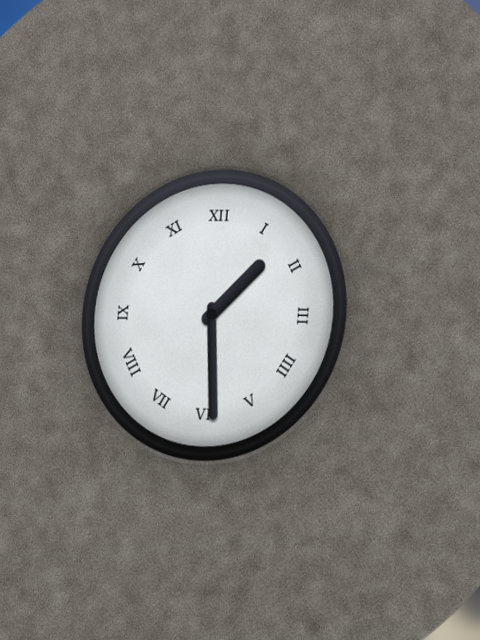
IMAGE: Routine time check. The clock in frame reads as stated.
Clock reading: 1:29
